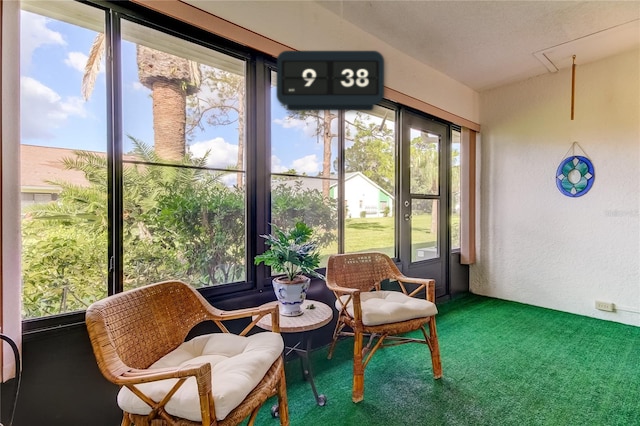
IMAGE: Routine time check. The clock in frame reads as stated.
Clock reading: 9:38
